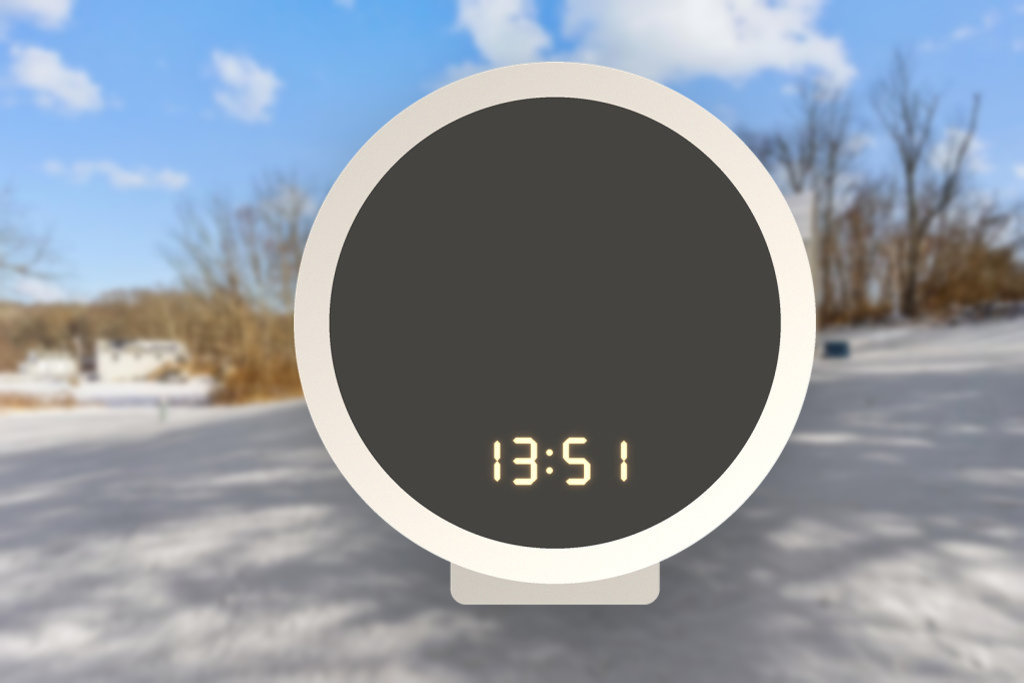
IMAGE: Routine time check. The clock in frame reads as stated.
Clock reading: 13:51
